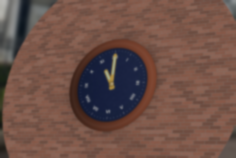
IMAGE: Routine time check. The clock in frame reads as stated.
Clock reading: 11:00
